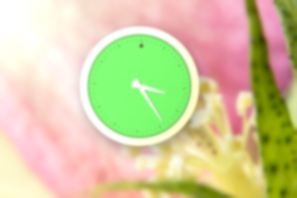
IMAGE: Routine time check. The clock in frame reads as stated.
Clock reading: 3:24
